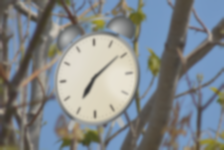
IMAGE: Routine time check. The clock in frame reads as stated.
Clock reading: 7:09
